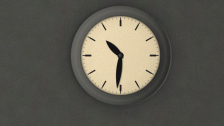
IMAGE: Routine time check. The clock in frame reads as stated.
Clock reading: 10:31
